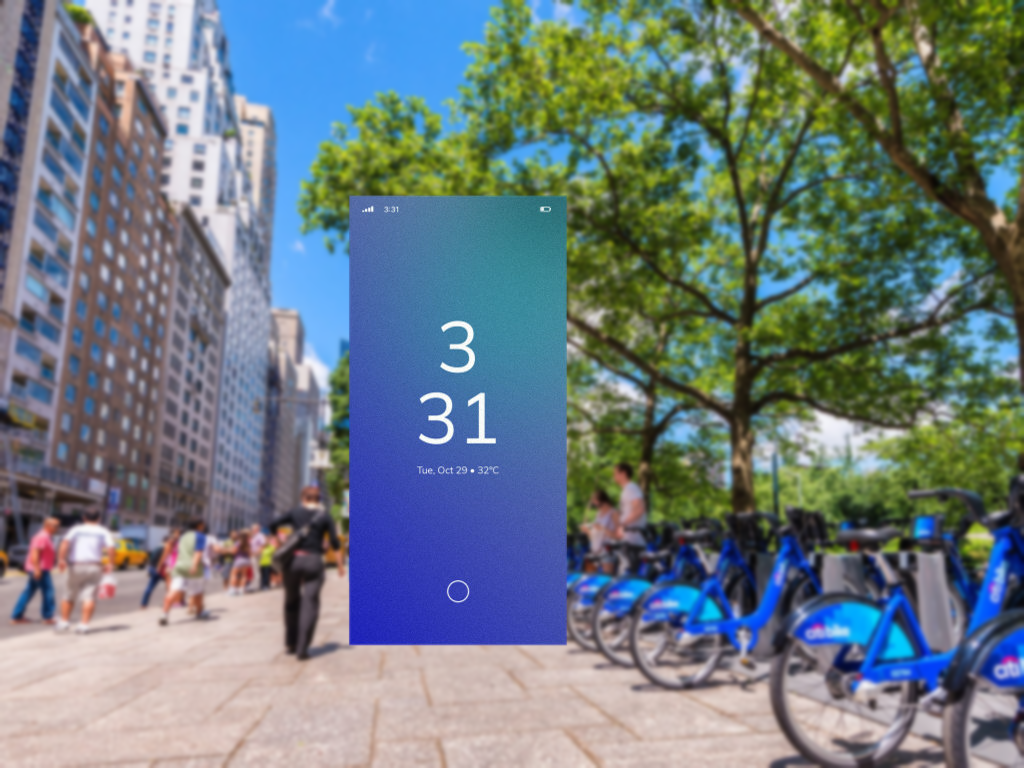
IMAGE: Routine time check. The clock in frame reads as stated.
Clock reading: 3:31
